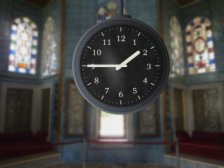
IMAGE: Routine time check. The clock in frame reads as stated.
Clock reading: 1:45
